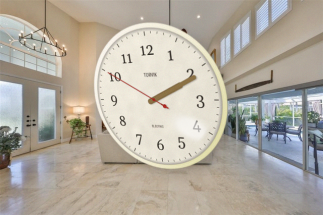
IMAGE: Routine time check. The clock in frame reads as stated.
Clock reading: 2:10:50
